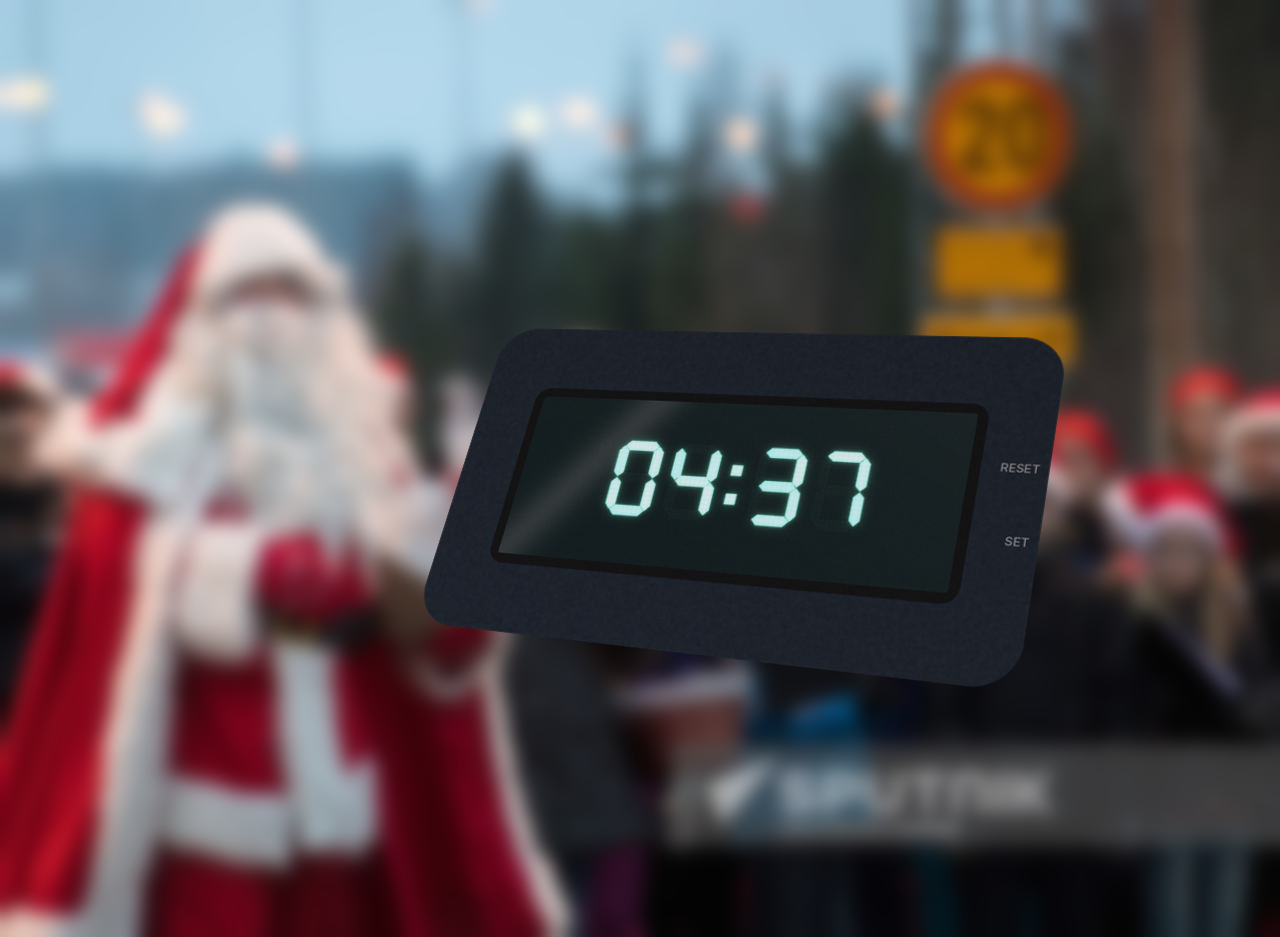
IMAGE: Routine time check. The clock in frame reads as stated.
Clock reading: 4:37
